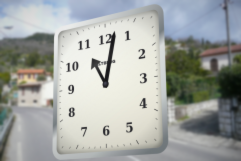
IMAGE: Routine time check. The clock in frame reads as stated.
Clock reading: 11:02
